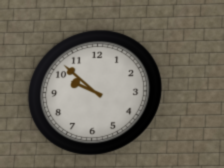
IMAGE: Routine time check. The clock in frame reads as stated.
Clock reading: 9:52
